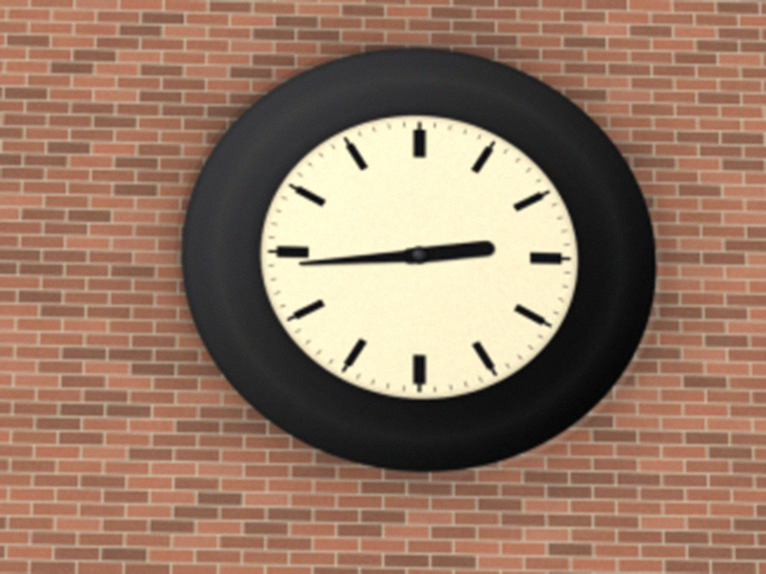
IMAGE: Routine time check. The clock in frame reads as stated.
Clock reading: 2:44
